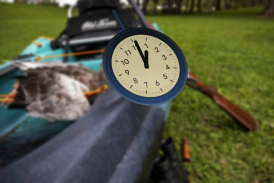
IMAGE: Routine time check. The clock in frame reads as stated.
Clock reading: 1:01
